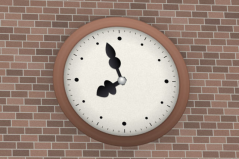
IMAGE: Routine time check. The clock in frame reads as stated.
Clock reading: 7:57
